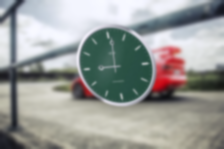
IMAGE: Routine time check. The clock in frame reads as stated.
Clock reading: 9:01
